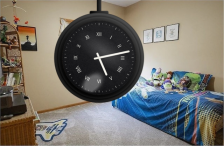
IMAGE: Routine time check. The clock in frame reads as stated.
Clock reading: 5:13
